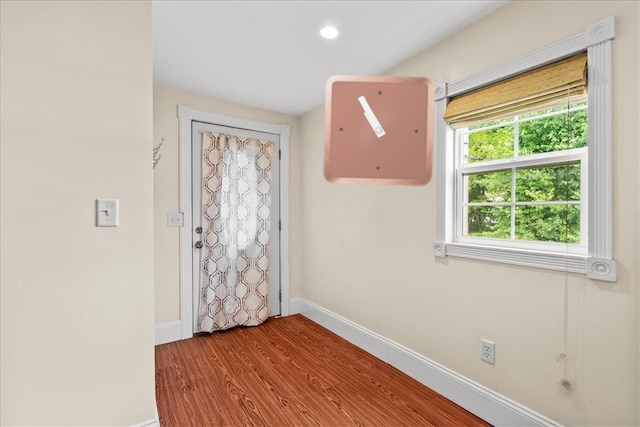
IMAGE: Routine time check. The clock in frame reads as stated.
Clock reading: 10:55
